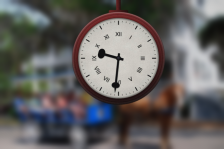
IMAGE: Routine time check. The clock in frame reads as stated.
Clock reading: 9:31
